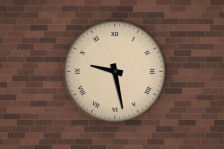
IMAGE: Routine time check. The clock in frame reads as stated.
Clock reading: 9:28
